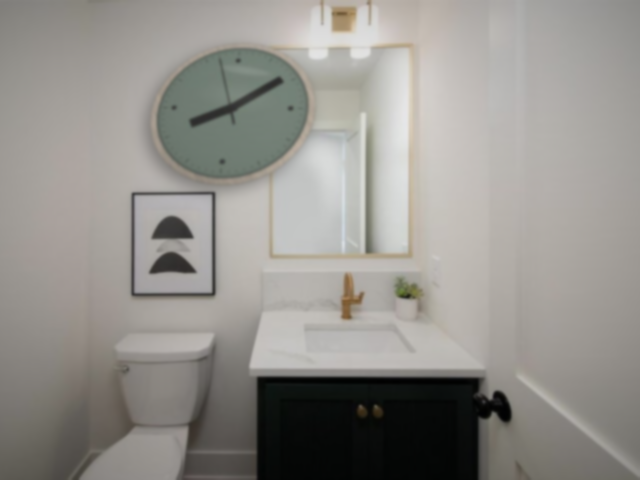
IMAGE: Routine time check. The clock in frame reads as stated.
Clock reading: 8:08:57
